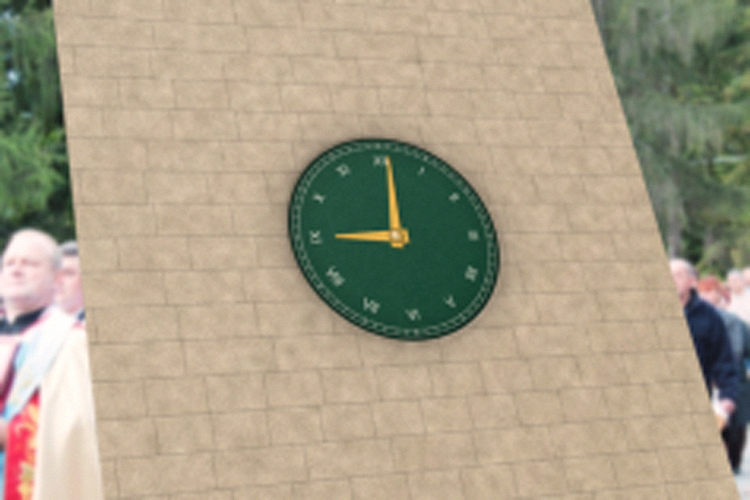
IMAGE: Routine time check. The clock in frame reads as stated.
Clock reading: 9:01
